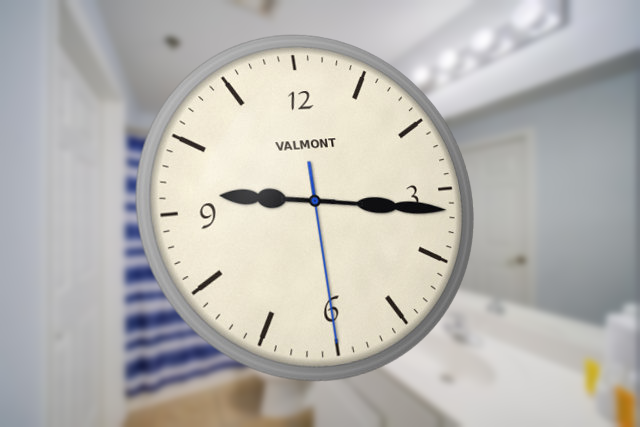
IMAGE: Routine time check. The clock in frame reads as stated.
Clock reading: 9:16:30
